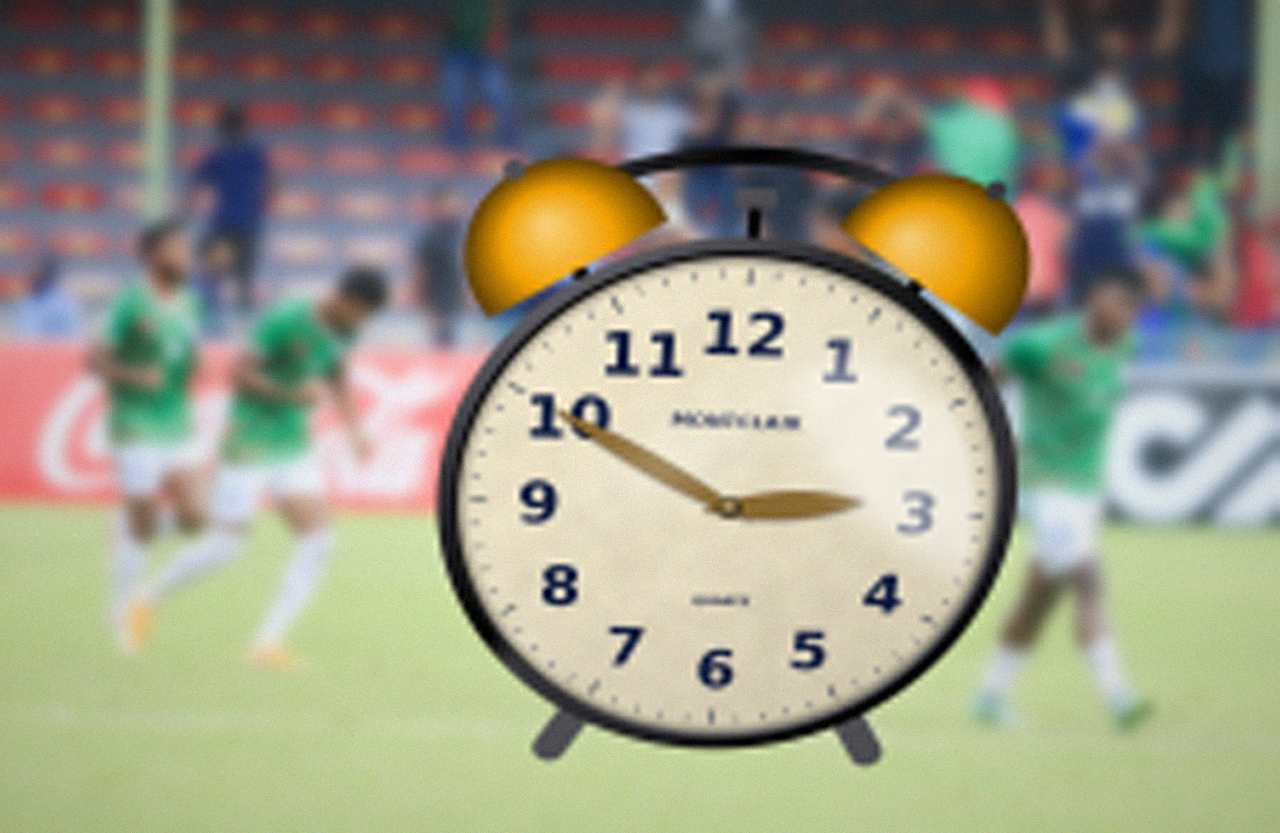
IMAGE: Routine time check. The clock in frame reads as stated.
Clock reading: 2:50
